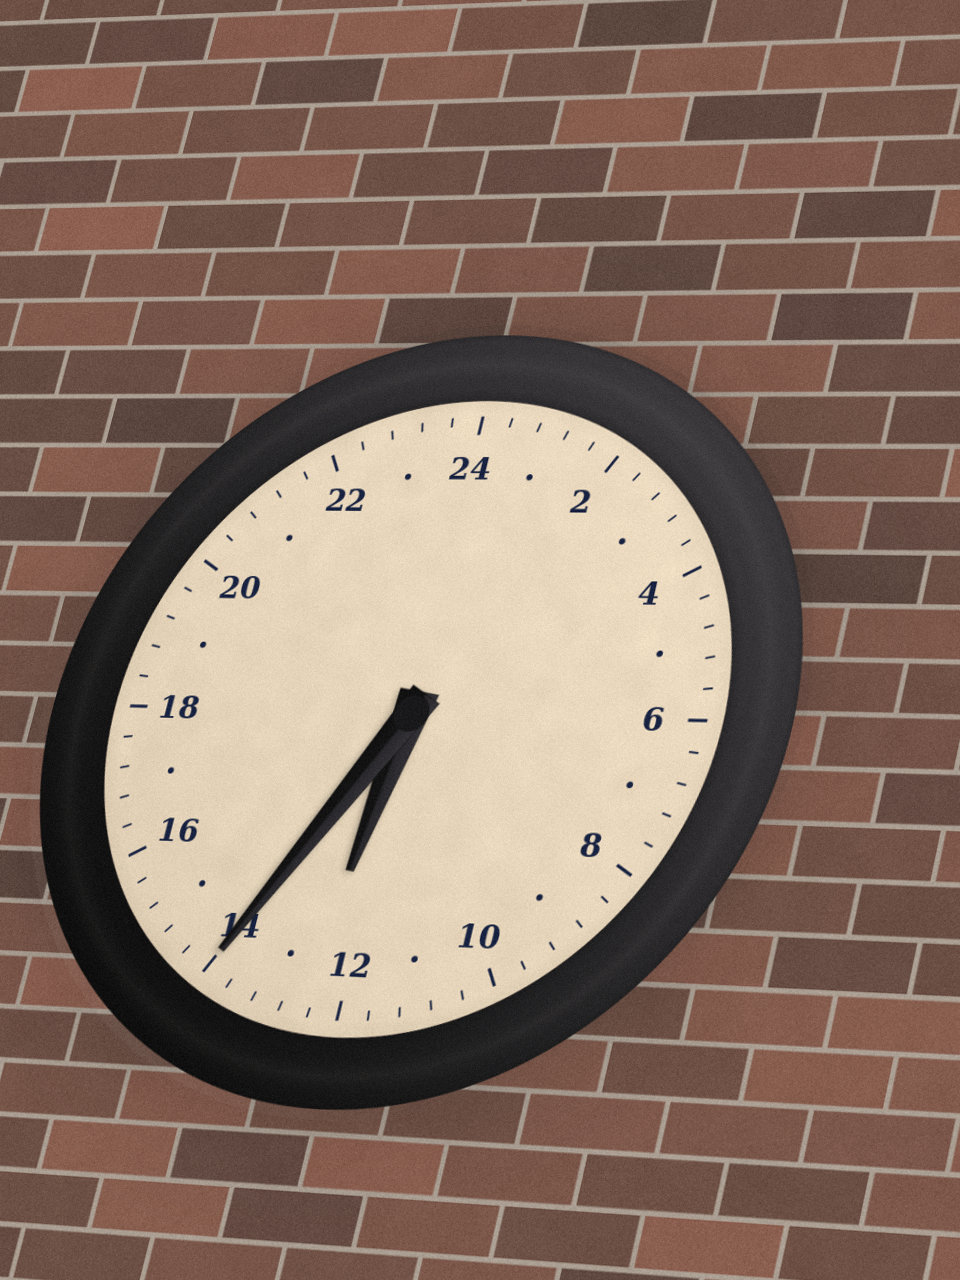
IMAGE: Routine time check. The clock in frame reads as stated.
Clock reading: 12:35
